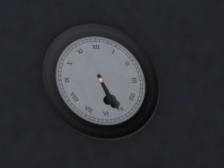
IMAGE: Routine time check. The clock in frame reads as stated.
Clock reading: 5:26
